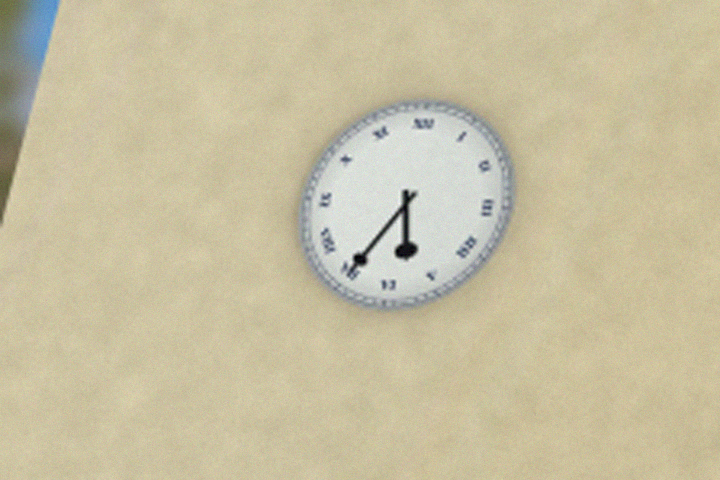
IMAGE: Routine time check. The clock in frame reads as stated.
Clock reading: 5:35
